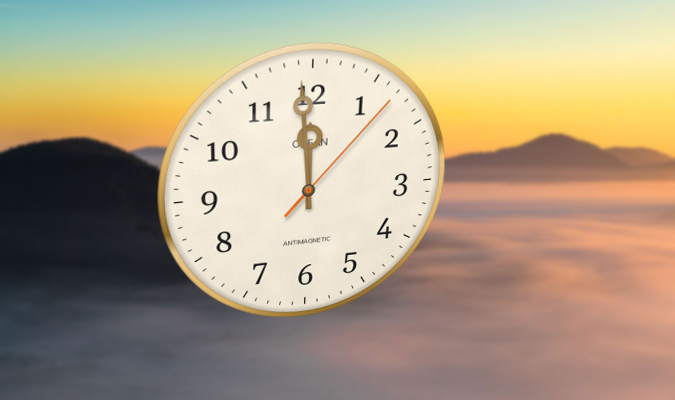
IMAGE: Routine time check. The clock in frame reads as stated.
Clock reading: 11:59:07
